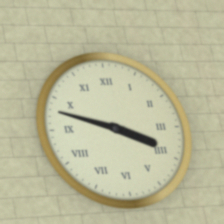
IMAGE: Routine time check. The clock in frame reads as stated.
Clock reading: 3:48
